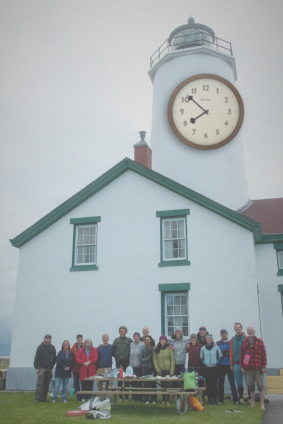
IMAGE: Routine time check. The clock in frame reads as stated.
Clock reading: 7:52
